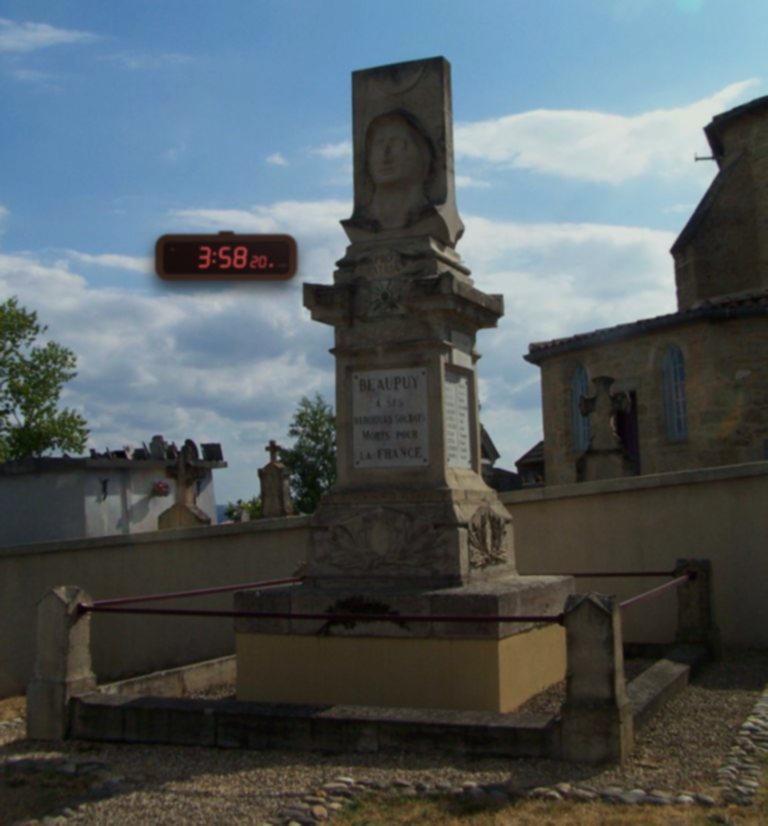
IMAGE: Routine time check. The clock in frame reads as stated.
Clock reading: 3:58
